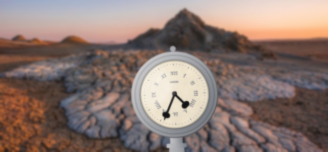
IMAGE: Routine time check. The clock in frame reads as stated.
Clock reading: 4:34
